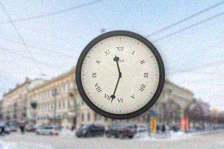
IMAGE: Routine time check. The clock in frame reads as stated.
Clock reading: 11:33
